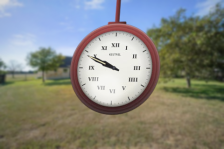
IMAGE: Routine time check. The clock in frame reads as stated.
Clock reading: 9:49
